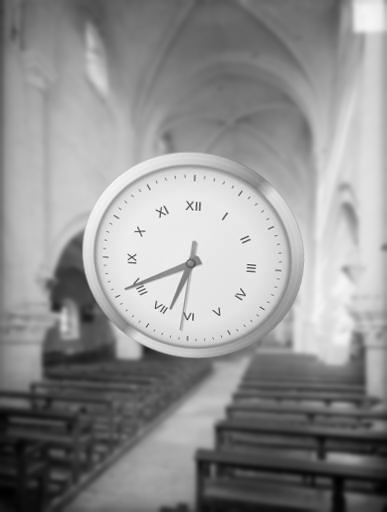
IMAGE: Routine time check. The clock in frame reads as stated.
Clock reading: 6:40:31
